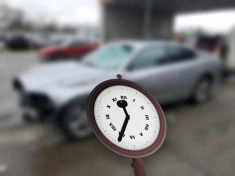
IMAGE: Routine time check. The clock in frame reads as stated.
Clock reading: 11:35
